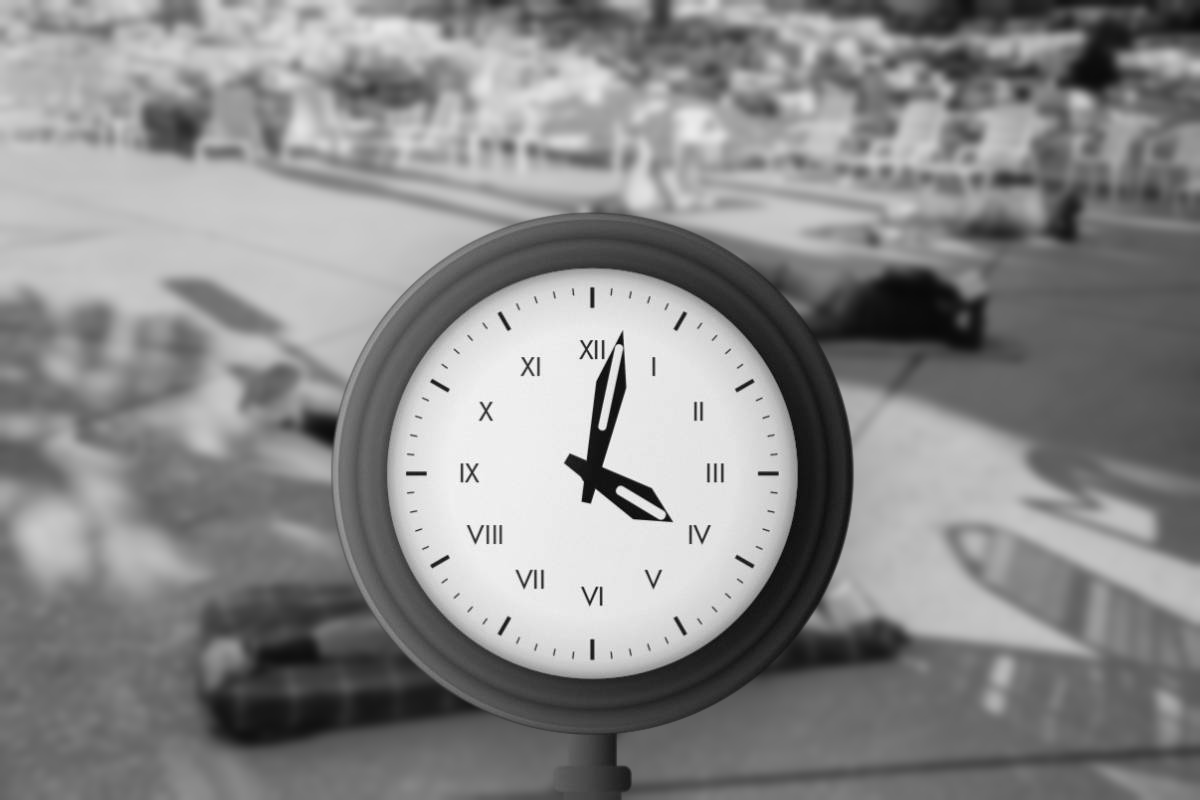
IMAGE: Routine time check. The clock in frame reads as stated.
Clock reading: 4:02
